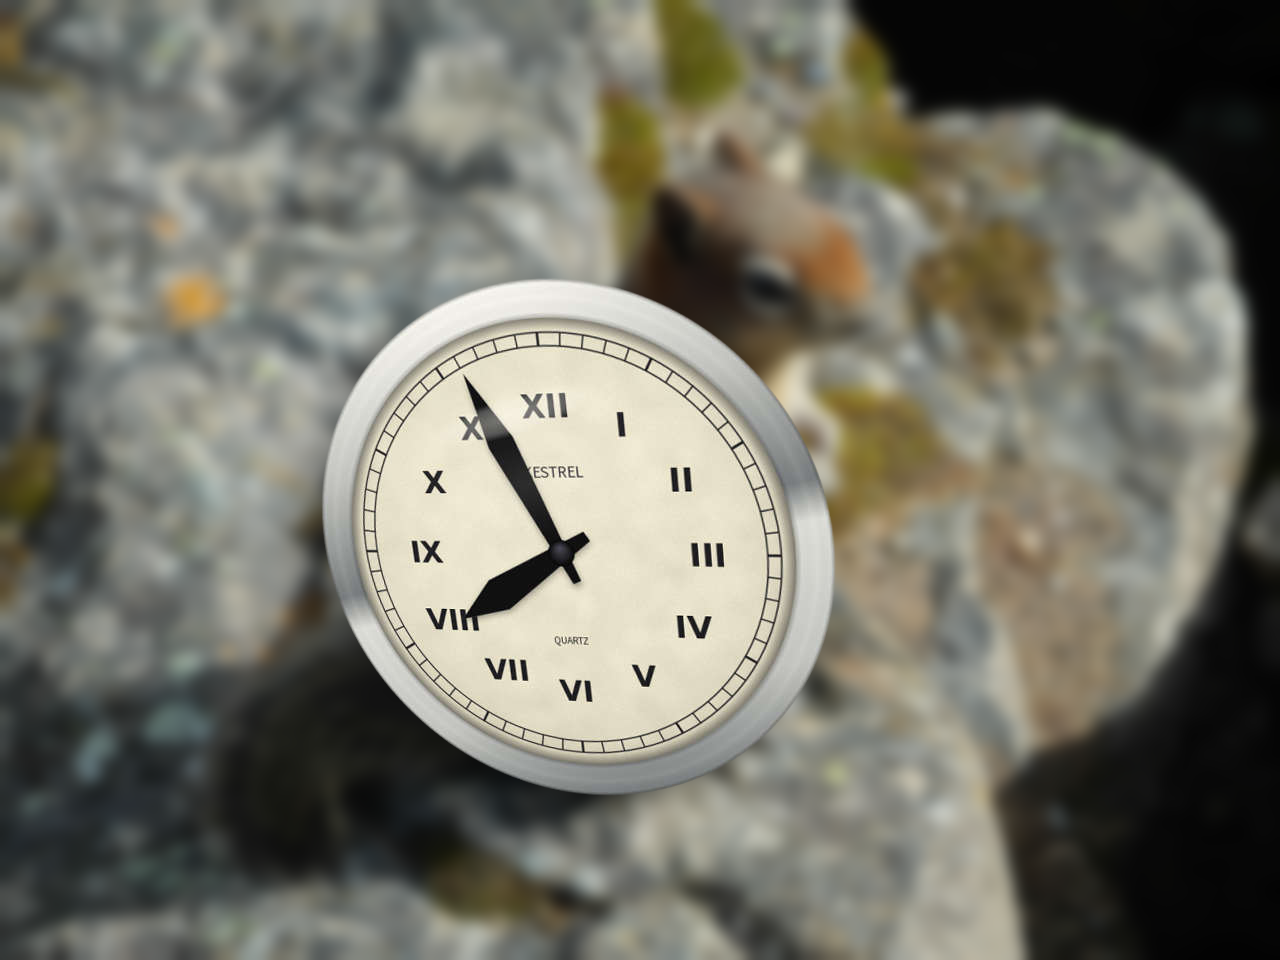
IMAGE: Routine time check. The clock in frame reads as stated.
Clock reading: 7:56
